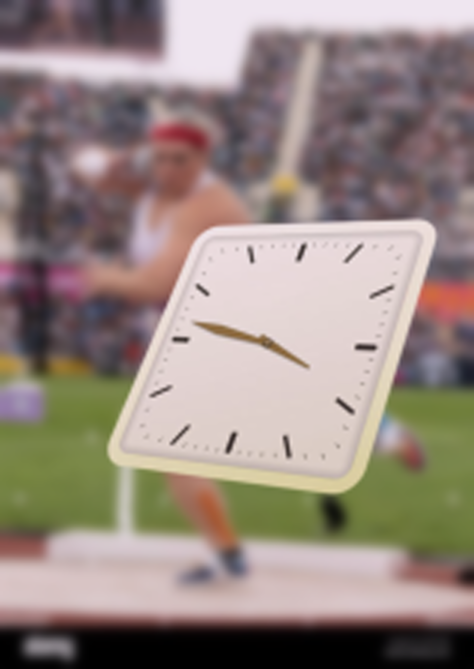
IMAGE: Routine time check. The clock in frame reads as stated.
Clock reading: 3:47
